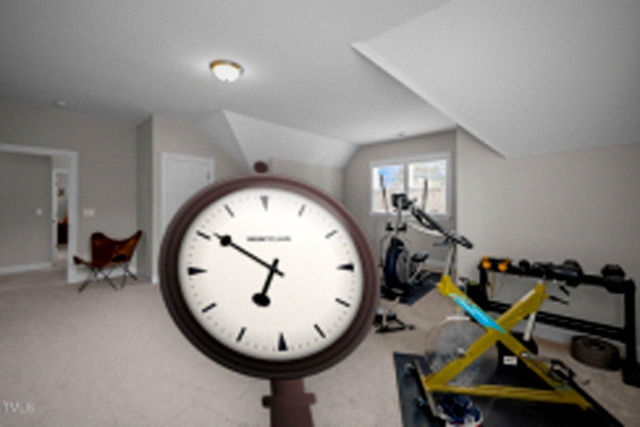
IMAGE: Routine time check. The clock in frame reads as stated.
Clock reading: 6:51
